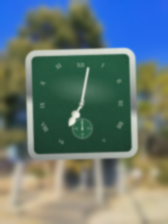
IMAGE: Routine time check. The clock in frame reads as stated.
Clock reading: 7:02
